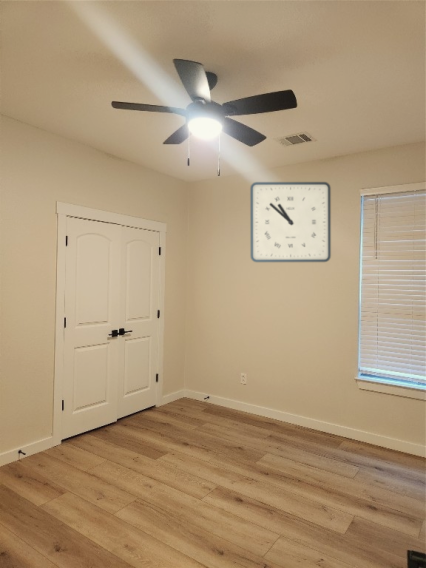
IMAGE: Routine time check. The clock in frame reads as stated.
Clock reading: 10:52
